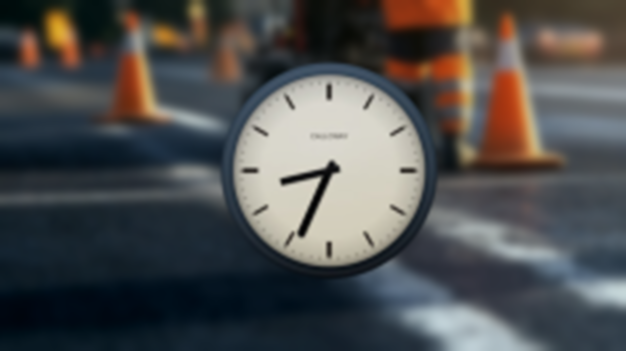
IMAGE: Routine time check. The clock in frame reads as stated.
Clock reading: 8:34
